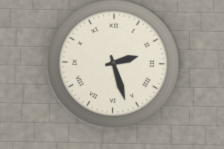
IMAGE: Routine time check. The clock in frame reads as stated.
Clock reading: 2:27
